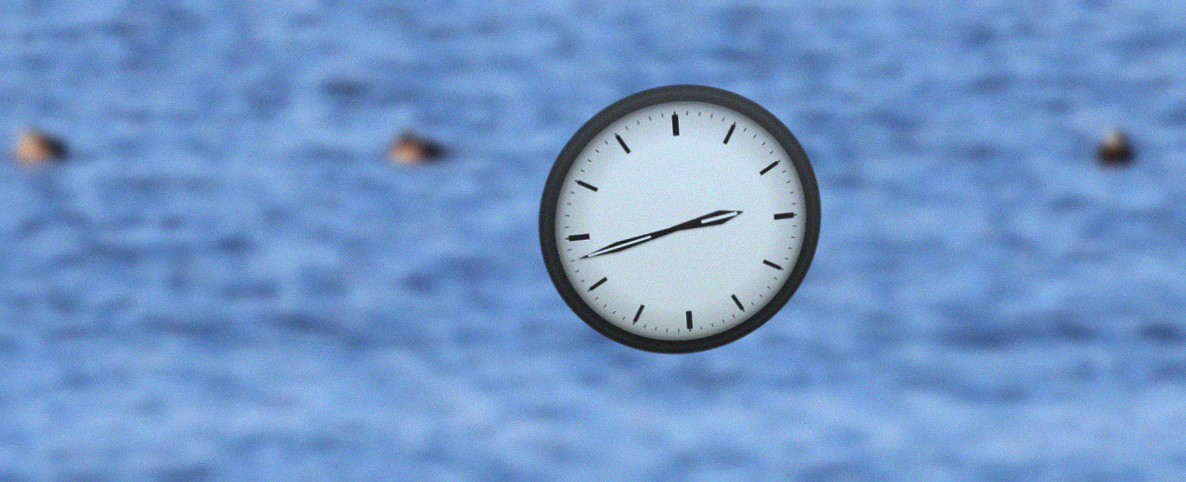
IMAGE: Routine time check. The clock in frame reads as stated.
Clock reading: 2:43
